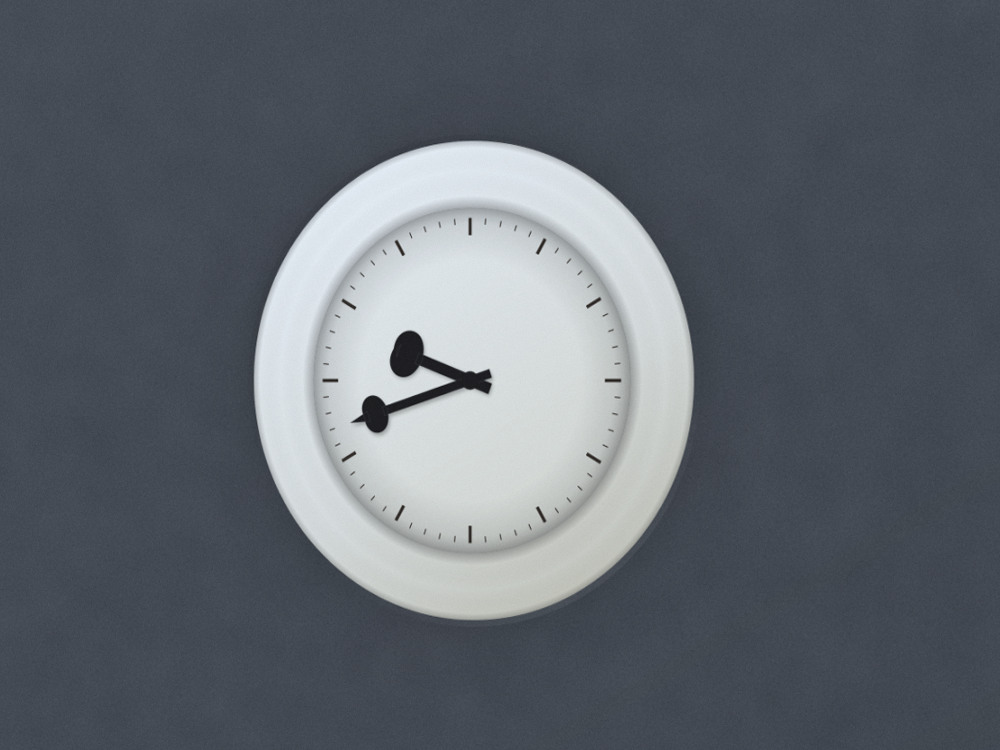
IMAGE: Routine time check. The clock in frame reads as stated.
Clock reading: 9:42
